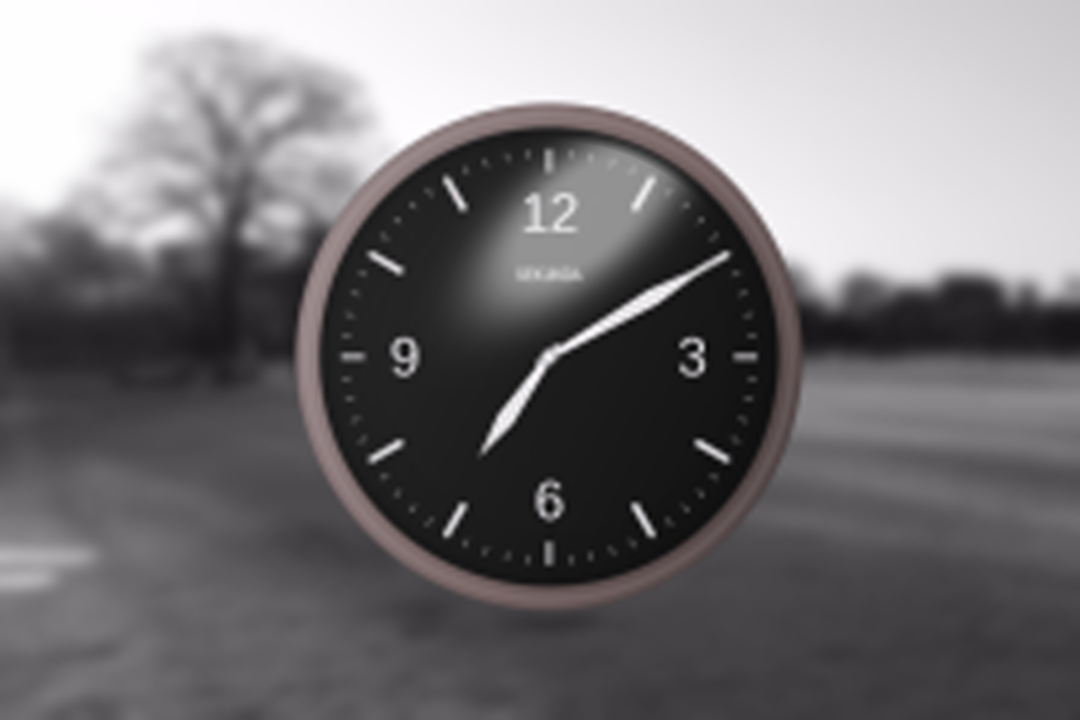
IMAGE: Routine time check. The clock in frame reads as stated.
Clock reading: 7:10
